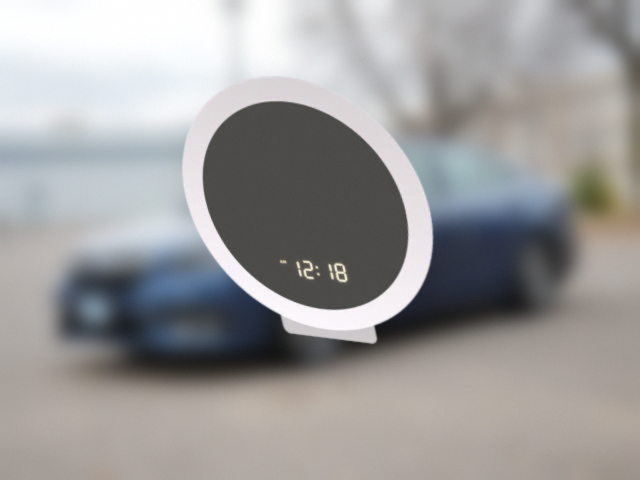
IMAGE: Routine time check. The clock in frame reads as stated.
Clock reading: 12:18
